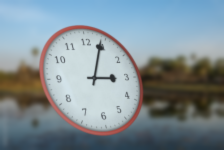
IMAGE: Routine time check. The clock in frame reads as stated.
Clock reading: 3:04
